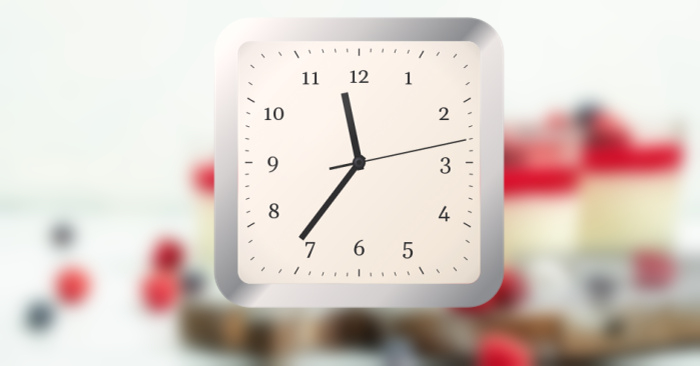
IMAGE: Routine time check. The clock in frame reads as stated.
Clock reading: 11:36:13
